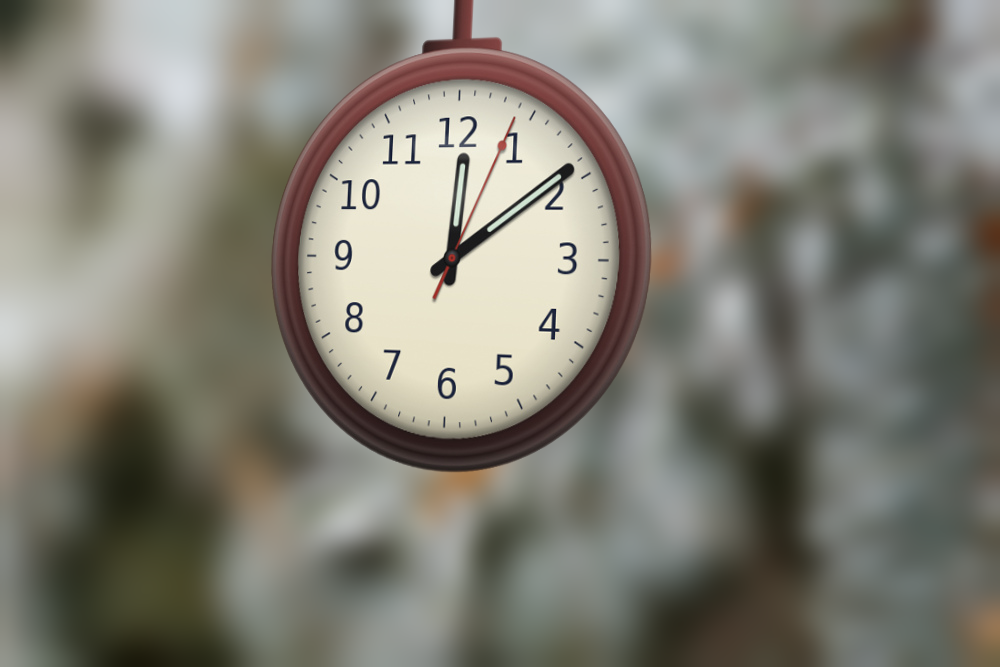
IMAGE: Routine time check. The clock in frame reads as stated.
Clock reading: 12:09:04
